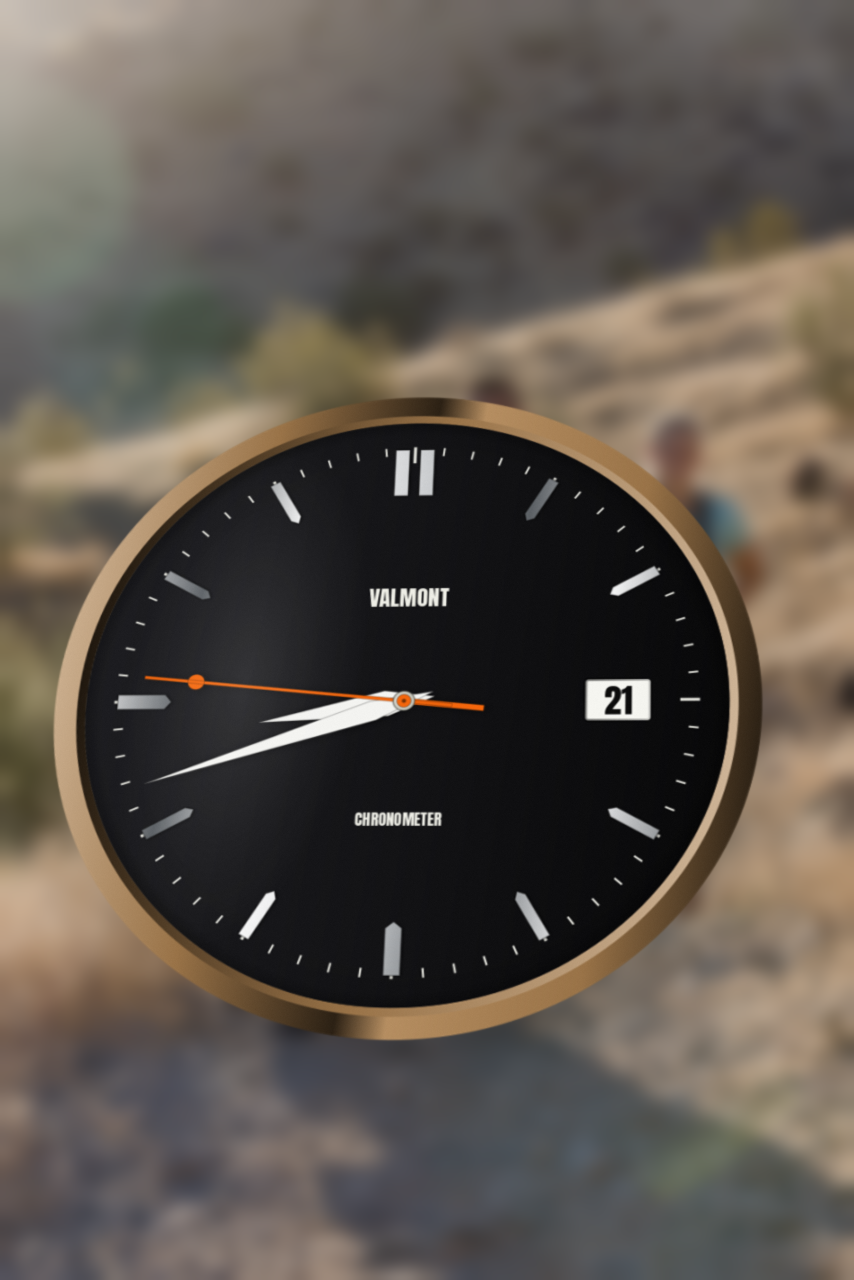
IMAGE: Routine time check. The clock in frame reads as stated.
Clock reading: 8:41:46
